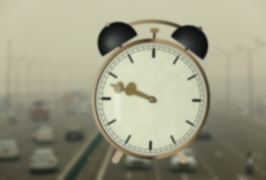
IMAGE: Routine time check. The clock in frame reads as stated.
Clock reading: 9:48
